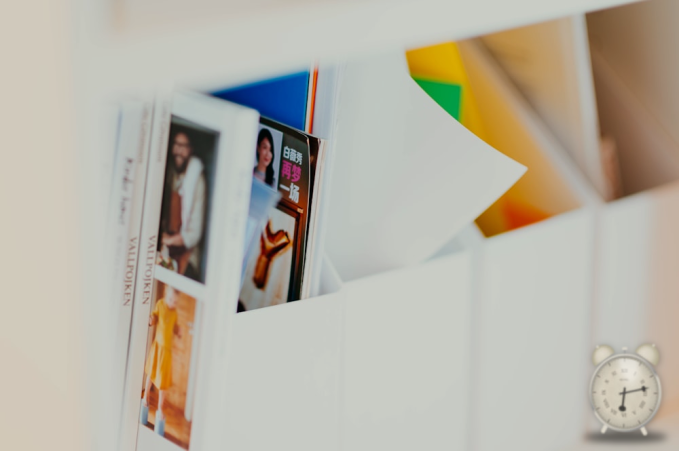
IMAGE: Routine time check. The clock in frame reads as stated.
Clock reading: 6:13
